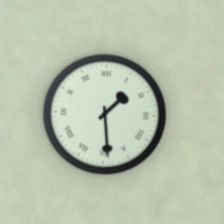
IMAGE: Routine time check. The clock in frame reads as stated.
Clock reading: 1:29
